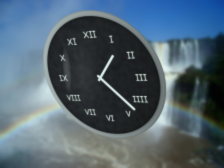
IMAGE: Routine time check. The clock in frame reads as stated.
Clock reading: 1:23
